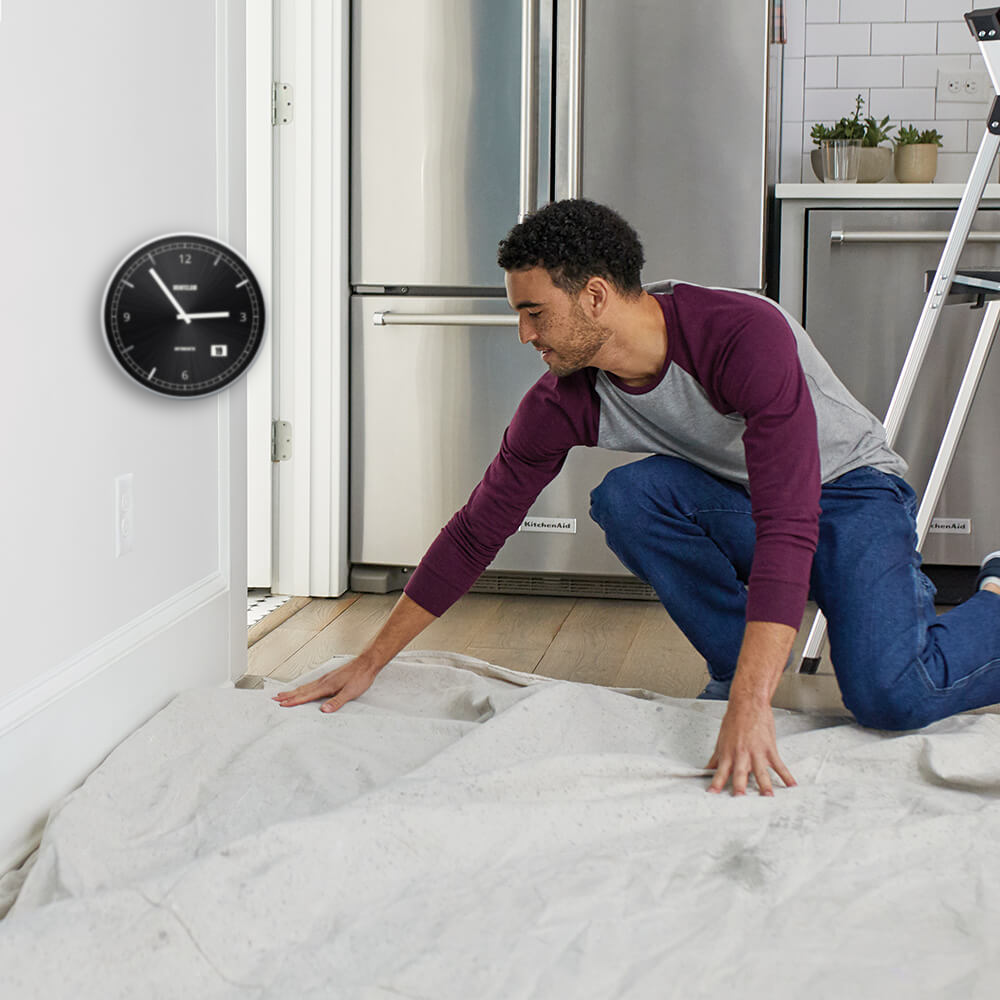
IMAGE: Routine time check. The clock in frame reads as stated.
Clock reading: 2:54
